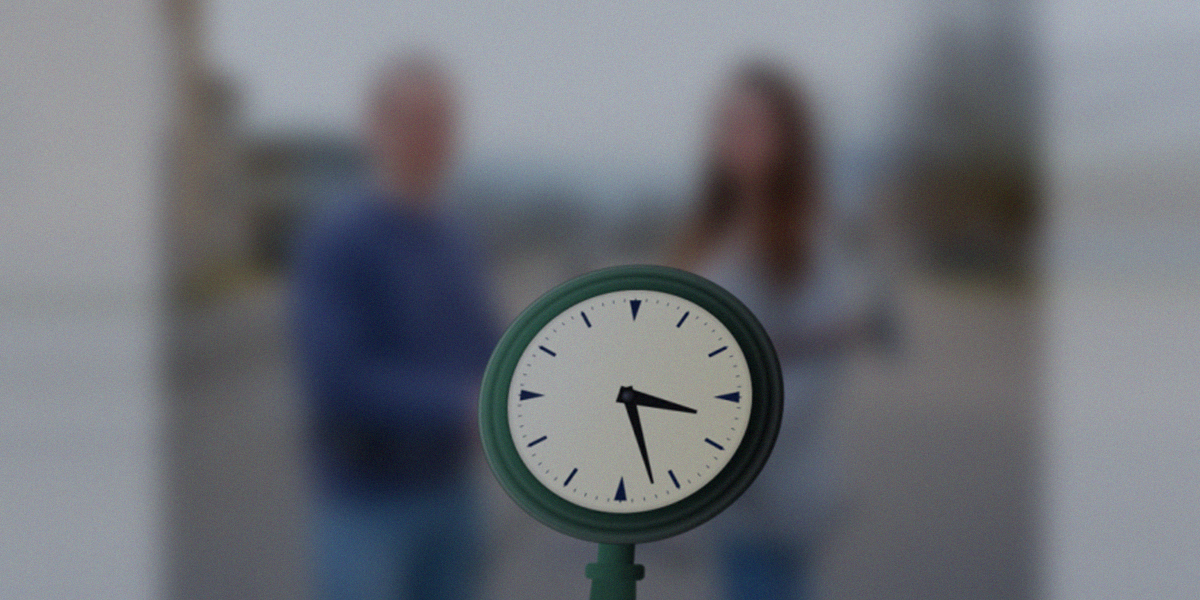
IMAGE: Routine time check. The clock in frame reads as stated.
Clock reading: 3:27
